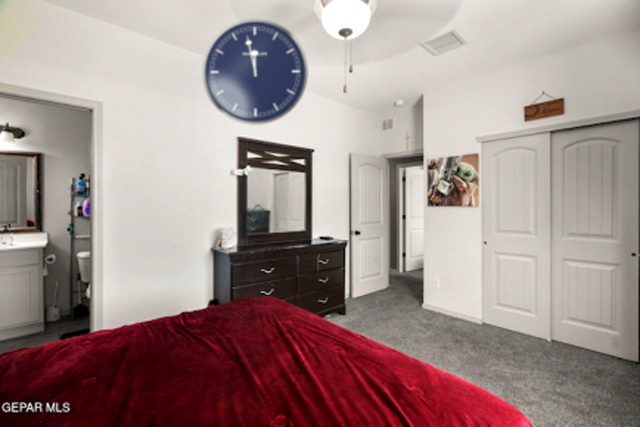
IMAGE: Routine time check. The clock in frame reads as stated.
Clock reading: 11:58
